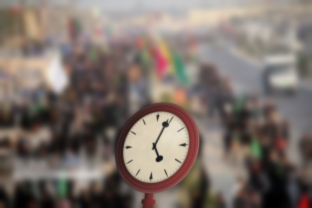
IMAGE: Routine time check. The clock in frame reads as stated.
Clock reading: 5:04
